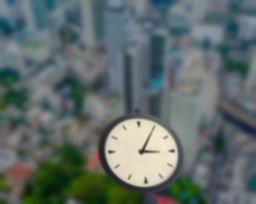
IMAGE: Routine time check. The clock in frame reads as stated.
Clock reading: 3:05
